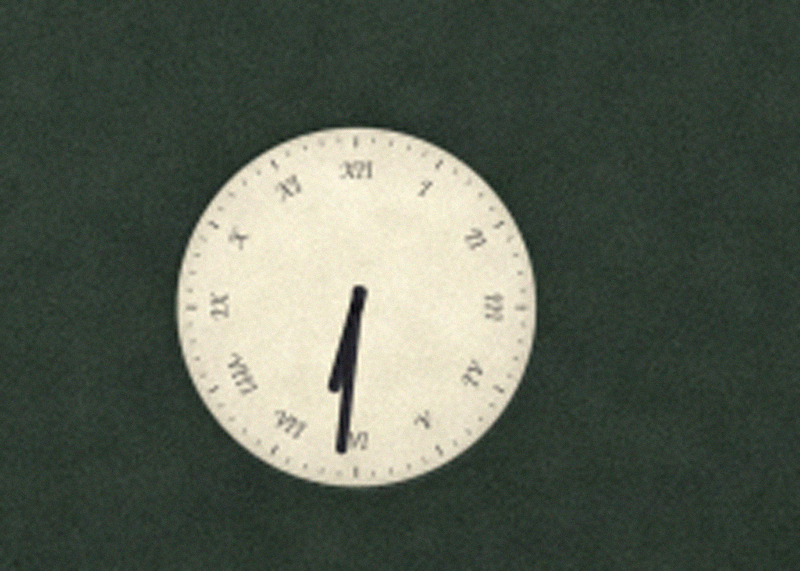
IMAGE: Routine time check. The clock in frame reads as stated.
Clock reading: 6:31
